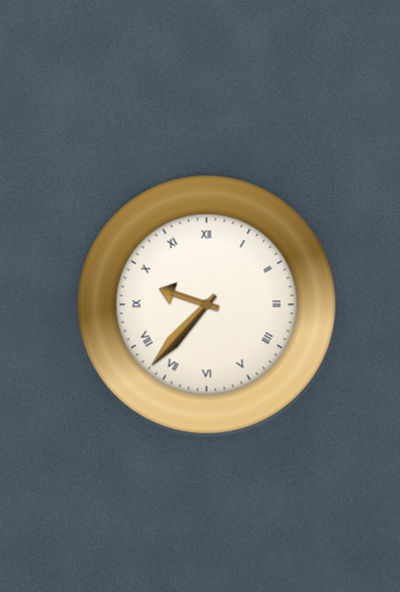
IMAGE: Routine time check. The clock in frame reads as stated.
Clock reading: 9:37
